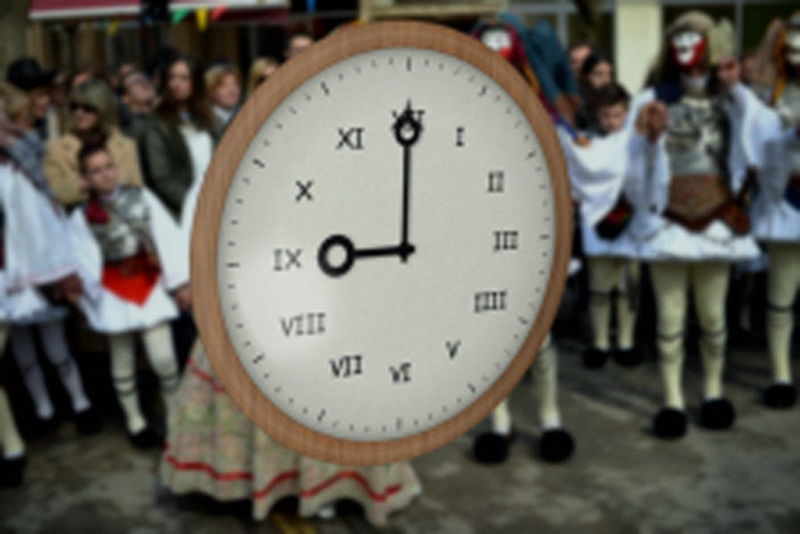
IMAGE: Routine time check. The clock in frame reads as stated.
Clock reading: 9:00
